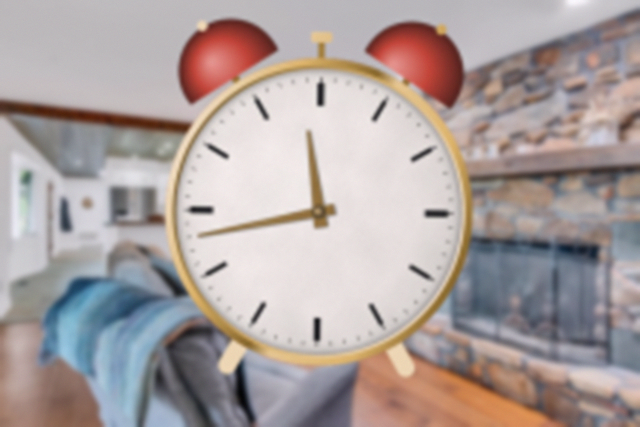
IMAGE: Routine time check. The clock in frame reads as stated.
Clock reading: 11:43
